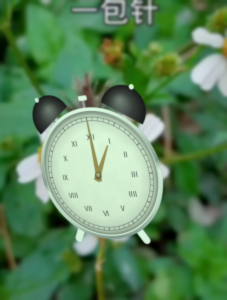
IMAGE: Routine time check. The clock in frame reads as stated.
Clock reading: 1:00
